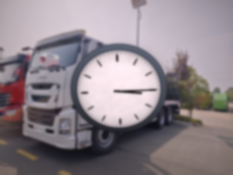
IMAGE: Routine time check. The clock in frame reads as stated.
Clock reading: 3:15
